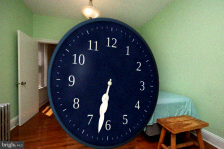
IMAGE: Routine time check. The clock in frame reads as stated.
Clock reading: 6:32
